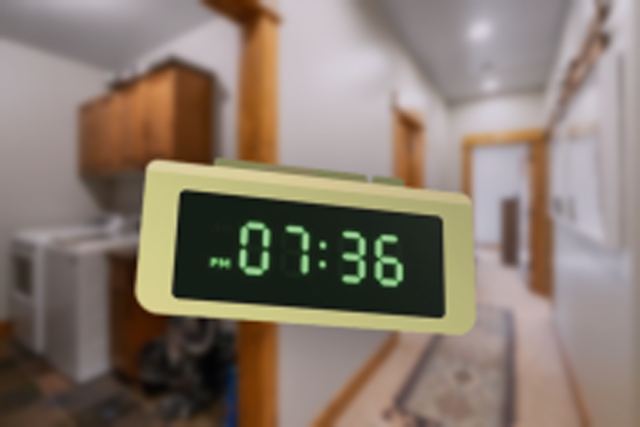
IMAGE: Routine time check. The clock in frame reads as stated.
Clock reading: 7:36
